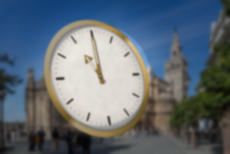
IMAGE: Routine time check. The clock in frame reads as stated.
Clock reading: 11:00
